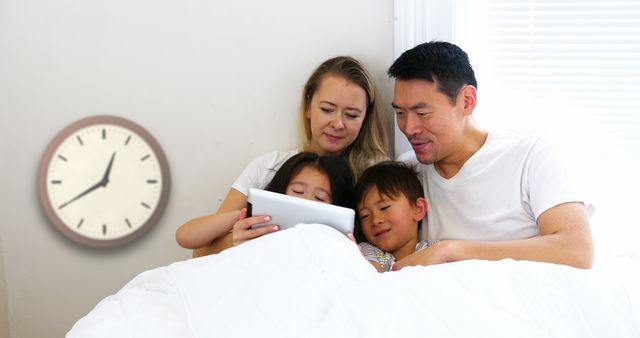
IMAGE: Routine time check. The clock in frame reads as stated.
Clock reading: 12:40
